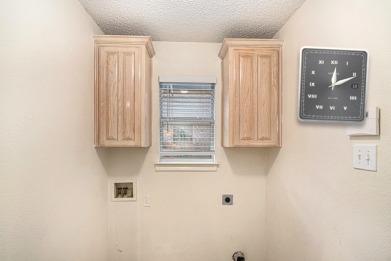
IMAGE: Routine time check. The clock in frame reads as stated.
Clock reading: 12:11
